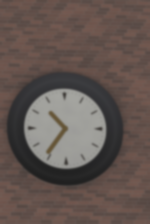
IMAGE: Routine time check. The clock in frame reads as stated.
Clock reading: 10:36
